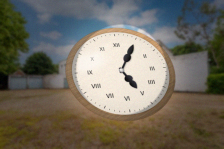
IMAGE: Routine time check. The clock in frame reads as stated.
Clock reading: 5:05
